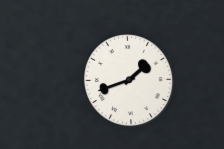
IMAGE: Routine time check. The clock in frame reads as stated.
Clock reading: 1:42
